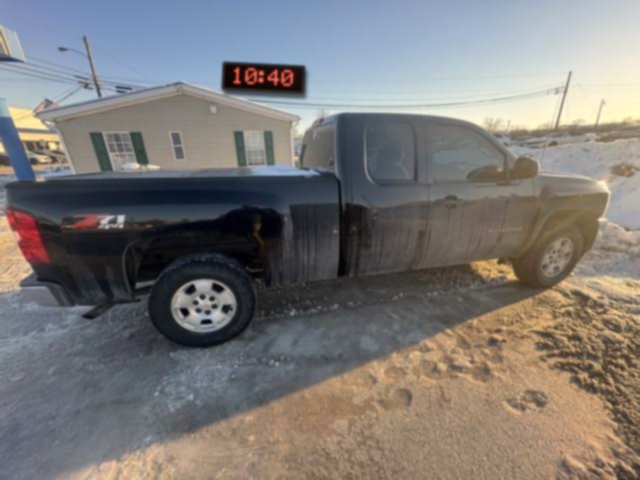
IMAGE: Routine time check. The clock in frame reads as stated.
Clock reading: 10:40
